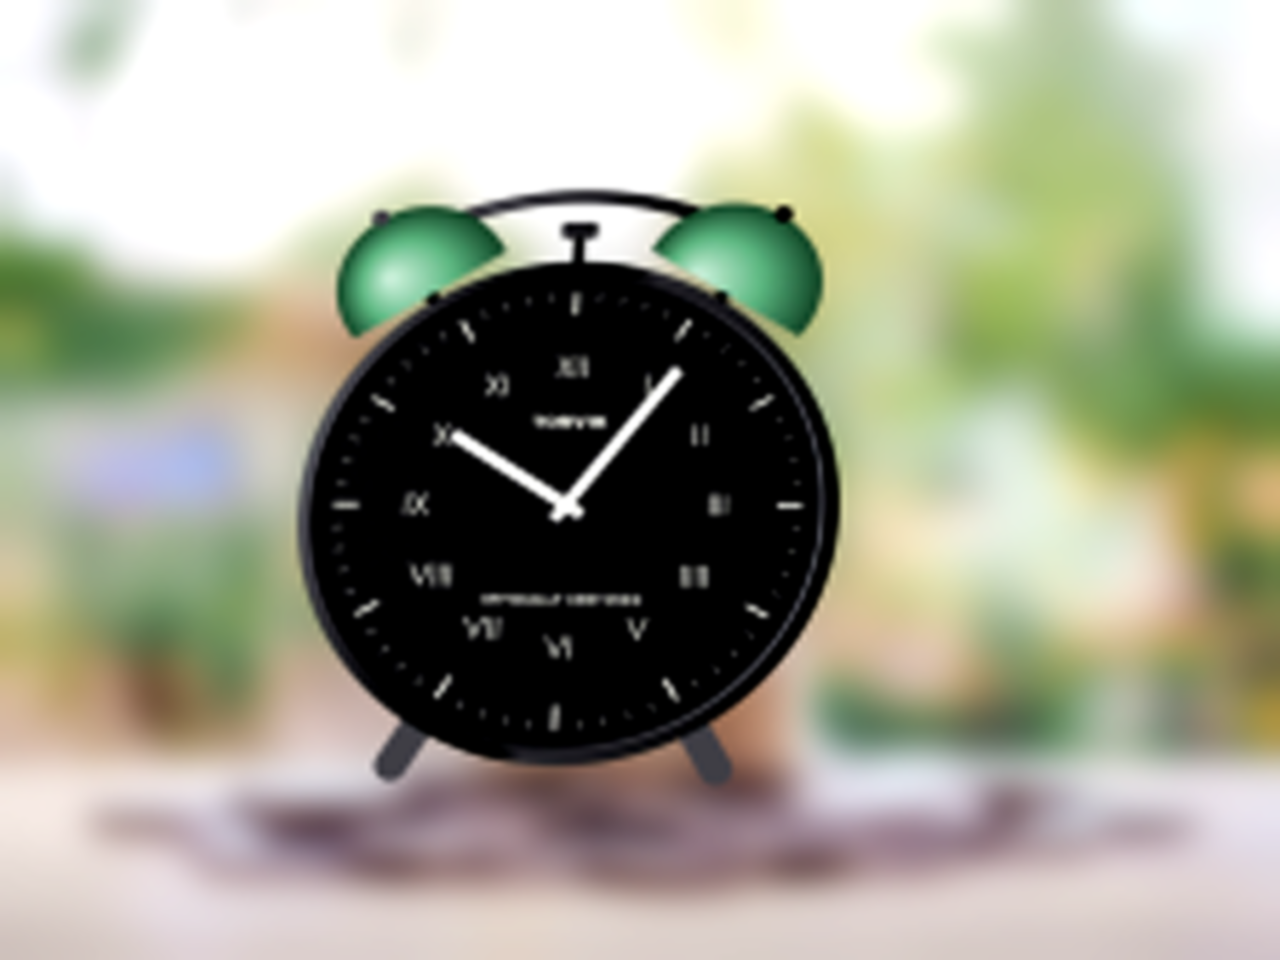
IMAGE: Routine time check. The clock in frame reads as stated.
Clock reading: 10:06
